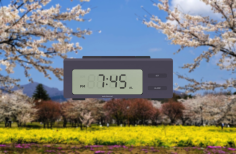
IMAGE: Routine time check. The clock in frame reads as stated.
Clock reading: 7:45
